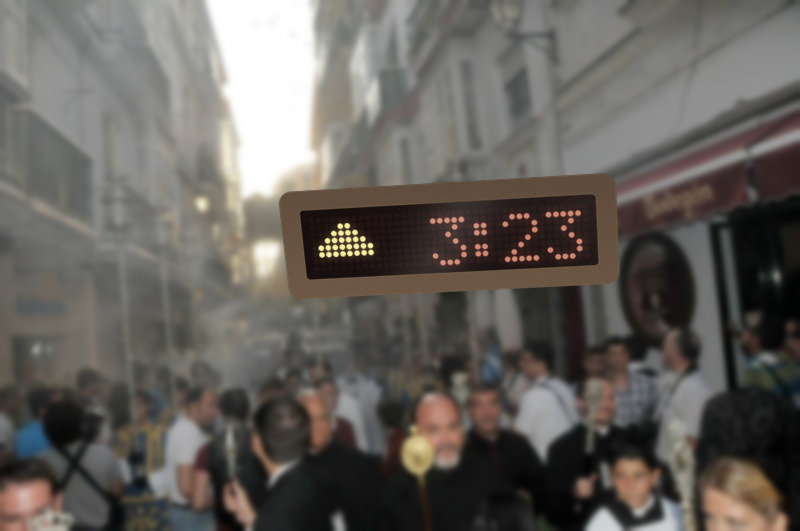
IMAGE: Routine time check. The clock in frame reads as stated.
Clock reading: 3:23
